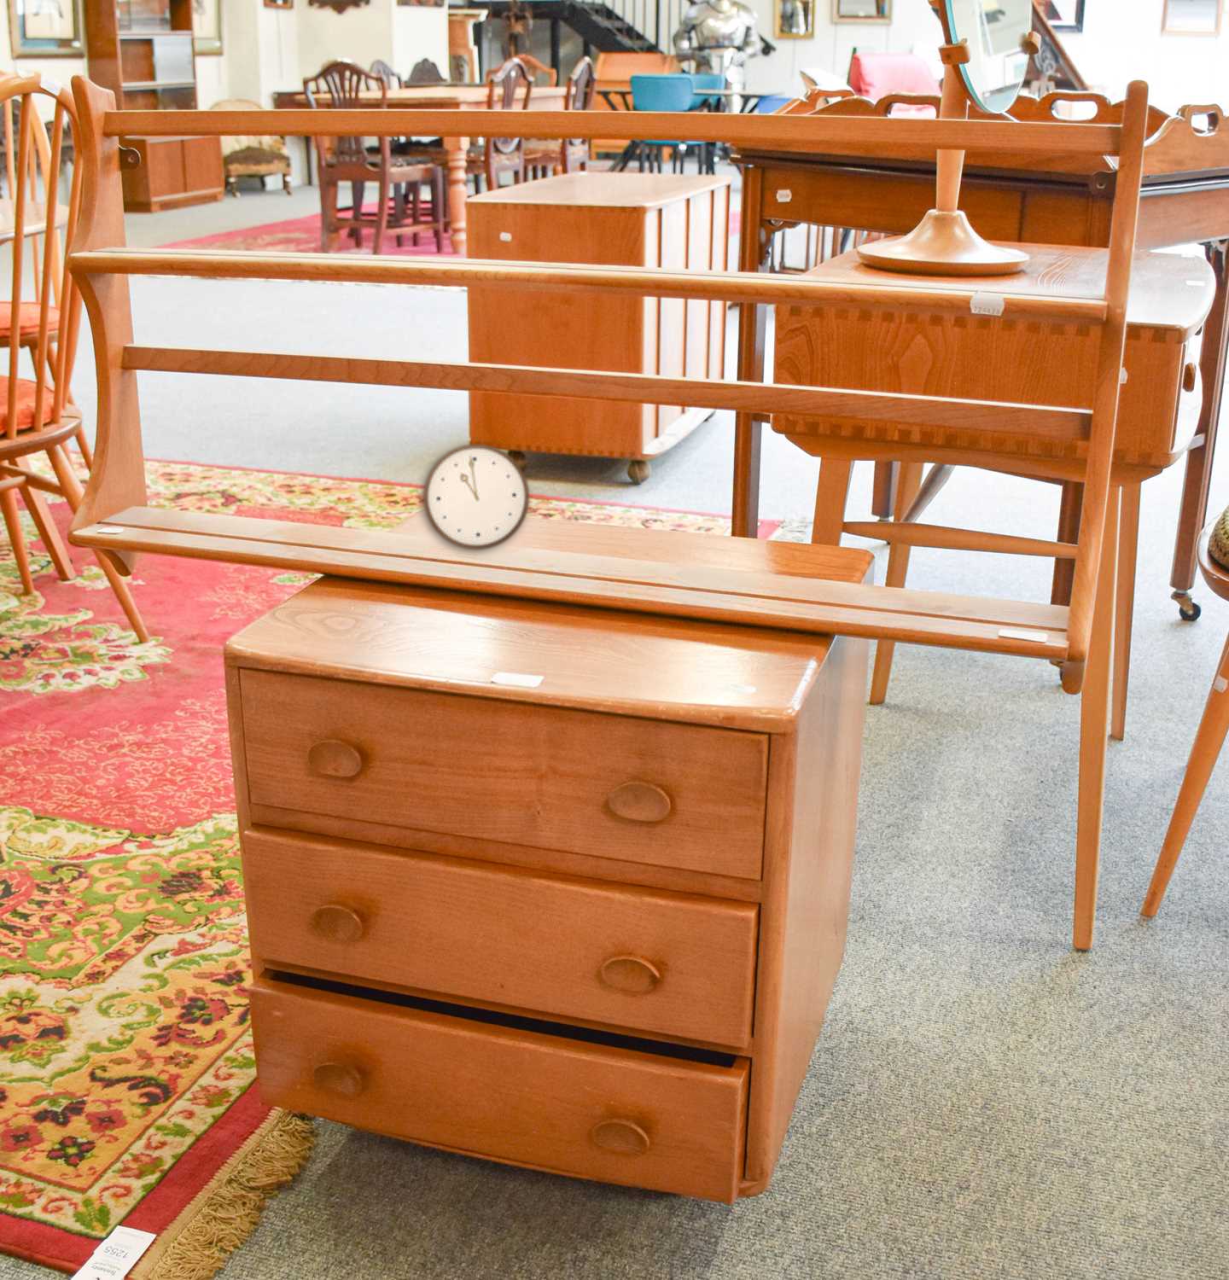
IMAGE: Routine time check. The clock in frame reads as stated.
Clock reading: 10:59
